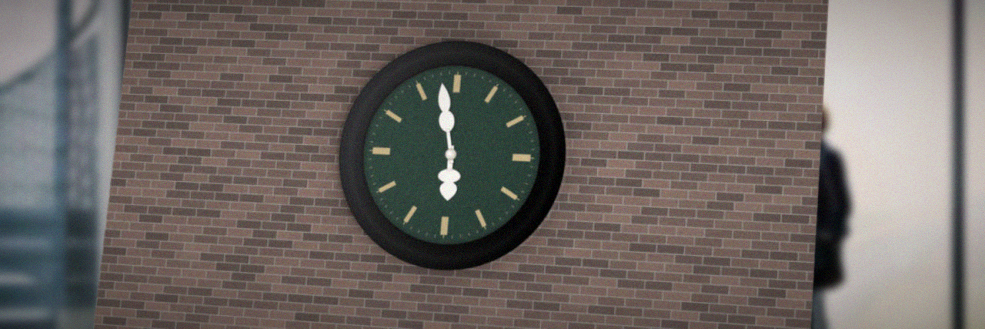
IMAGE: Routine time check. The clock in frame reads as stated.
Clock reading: 5:58
